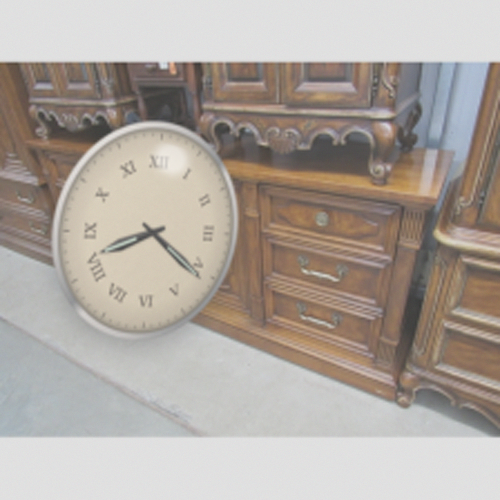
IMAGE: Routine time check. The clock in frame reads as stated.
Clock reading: 8:21
